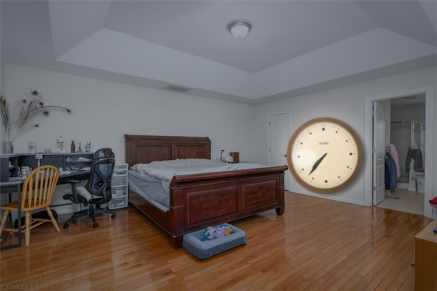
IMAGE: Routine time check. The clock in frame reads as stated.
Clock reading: 7:37
